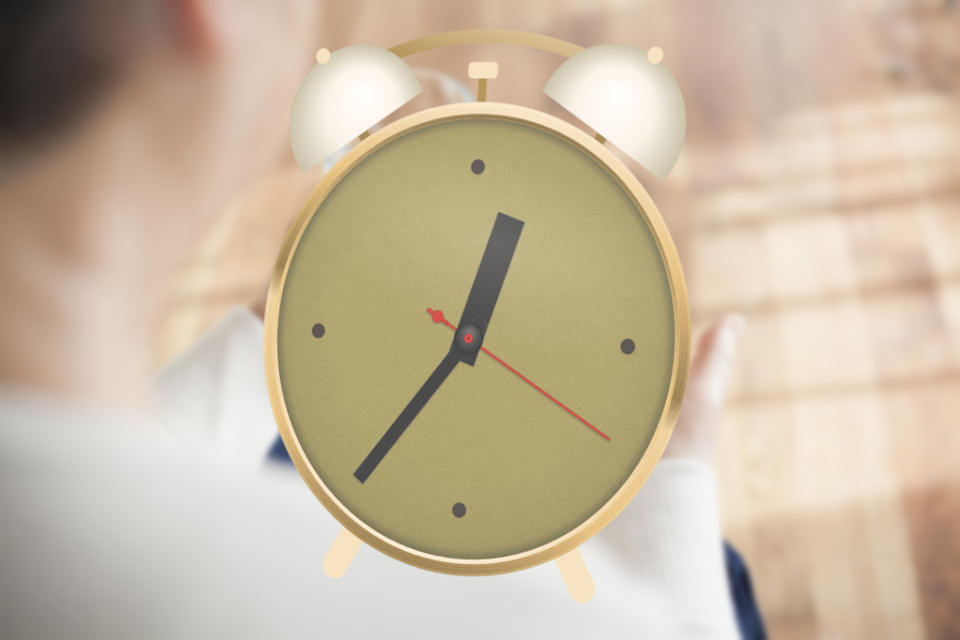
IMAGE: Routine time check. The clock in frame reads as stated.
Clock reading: 12:36:20
